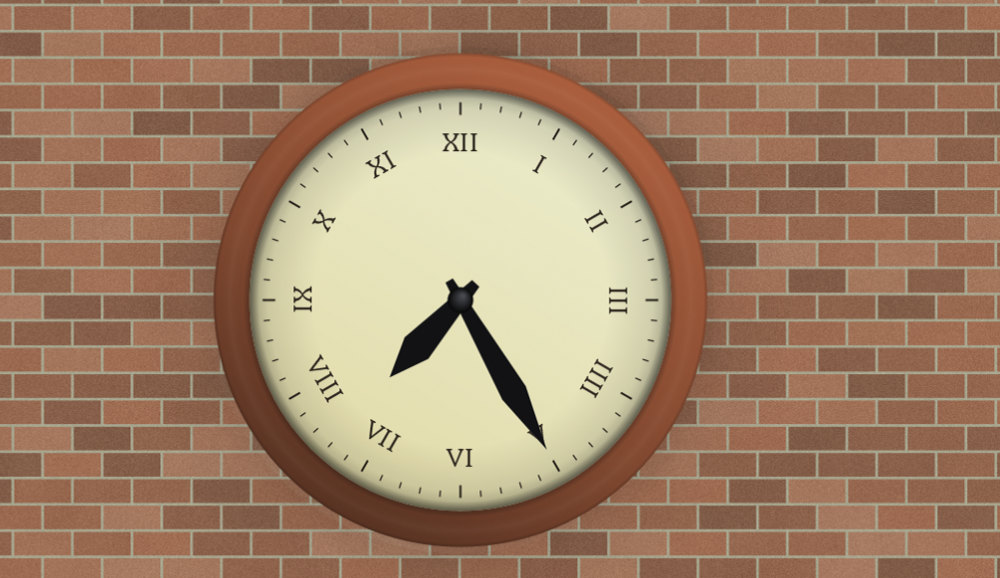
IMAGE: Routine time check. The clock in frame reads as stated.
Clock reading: 7:25
